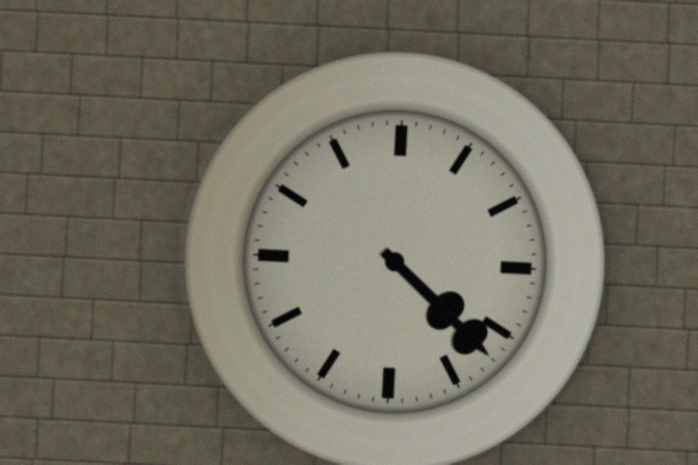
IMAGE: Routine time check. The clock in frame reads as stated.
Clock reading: 4:22
